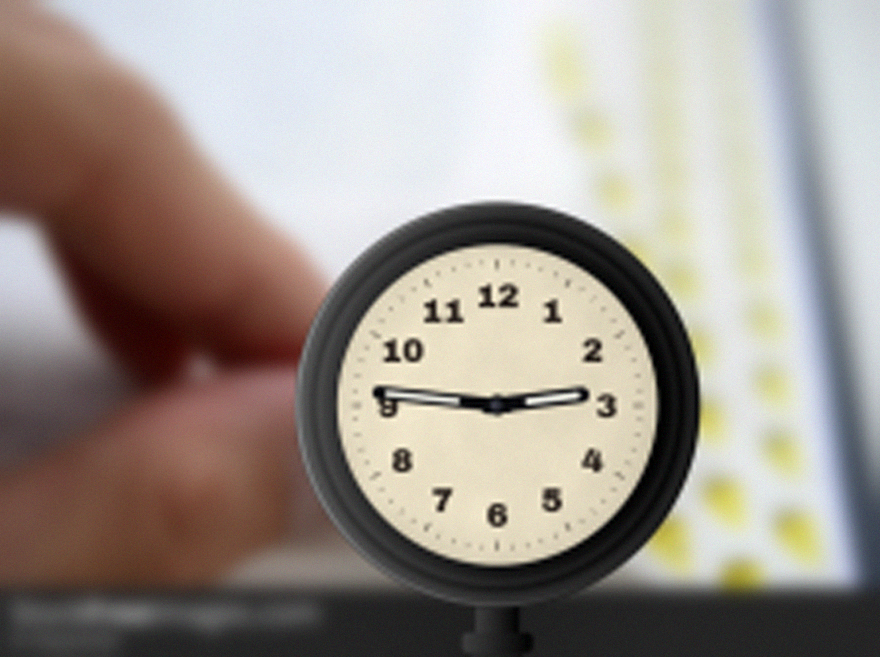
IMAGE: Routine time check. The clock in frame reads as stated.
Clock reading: 2:46
